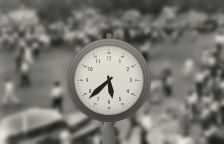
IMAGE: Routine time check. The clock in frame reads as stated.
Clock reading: 5:38
